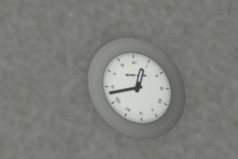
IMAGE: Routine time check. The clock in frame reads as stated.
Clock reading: 12:43
